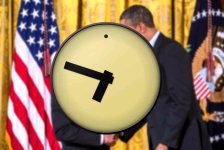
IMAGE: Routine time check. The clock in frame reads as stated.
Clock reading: 6:48
